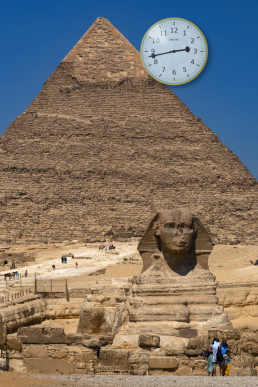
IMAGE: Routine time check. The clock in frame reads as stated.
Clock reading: 2:43
